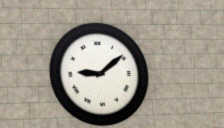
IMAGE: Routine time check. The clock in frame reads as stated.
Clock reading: 9:09
